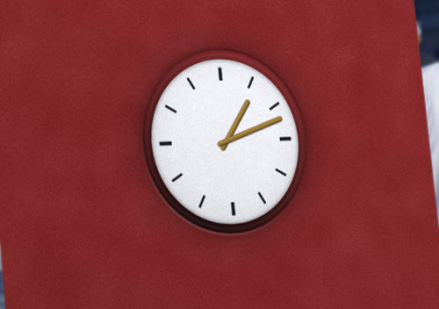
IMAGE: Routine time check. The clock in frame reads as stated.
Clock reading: 1:12
